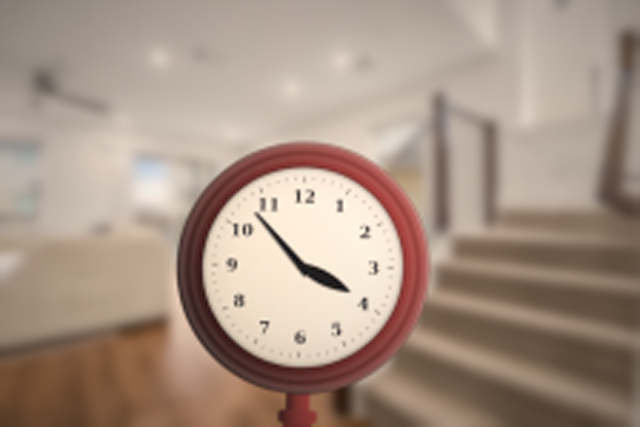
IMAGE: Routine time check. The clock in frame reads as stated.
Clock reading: 3:53
